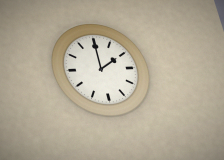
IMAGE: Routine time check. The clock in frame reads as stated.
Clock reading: 2:00
